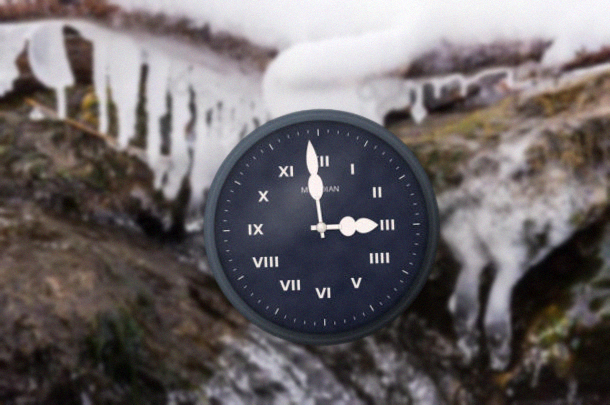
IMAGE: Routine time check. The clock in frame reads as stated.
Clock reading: 2:59
